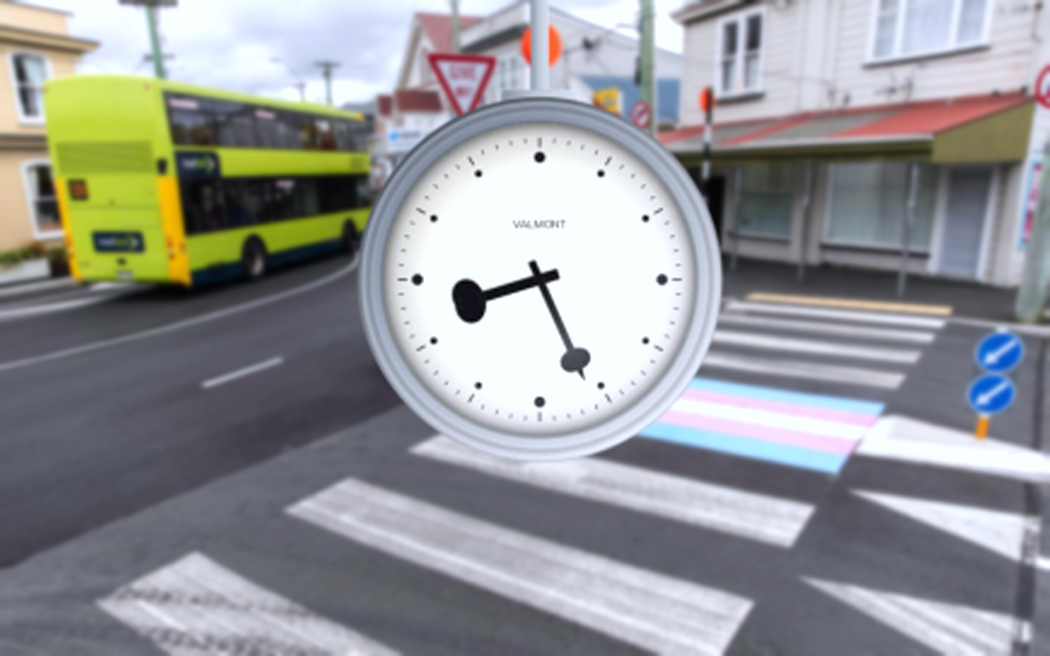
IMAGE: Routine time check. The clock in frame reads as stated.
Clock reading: 8:26
